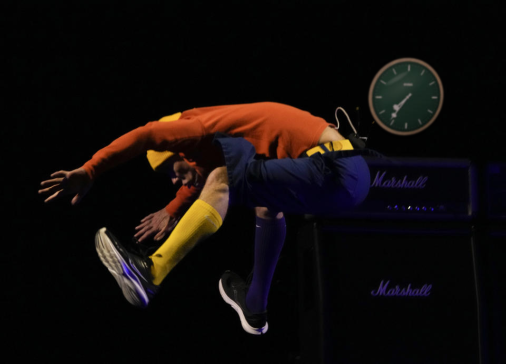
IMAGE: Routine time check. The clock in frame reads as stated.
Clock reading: 7:36
